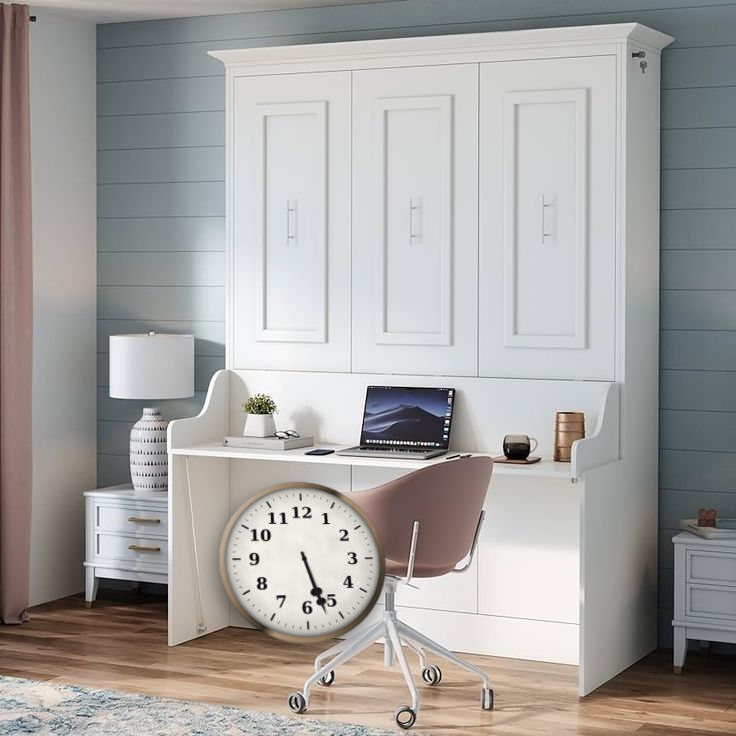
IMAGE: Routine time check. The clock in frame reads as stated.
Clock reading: 5:27
